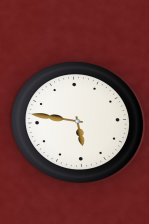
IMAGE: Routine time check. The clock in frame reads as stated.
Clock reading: 5:47
